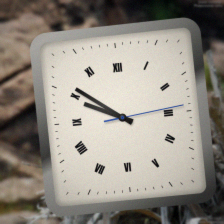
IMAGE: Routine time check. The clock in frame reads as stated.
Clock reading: 9:51:14
